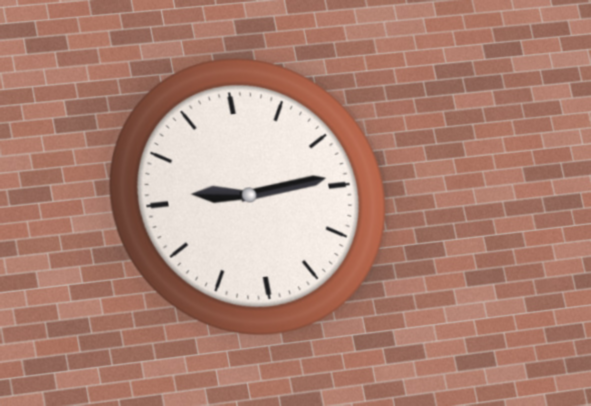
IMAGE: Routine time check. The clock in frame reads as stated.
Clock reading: 9:14
